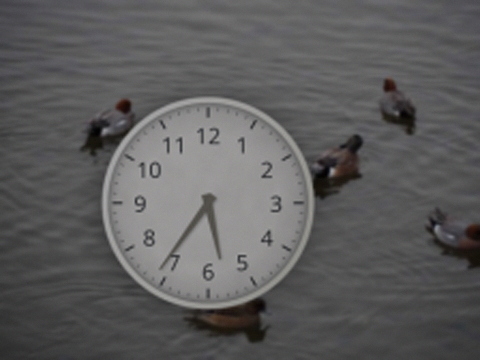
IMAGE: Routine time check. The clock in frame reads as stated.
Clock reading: 5:36
